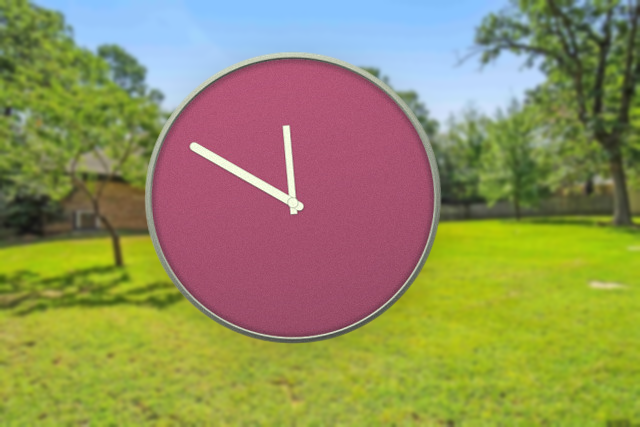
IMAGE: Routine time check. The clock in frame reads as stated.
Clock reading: 11:50
